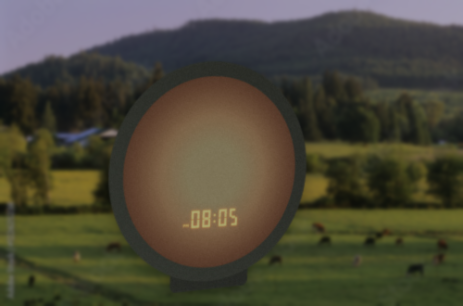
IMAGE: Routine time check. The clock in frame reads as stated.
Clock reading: 8:05
